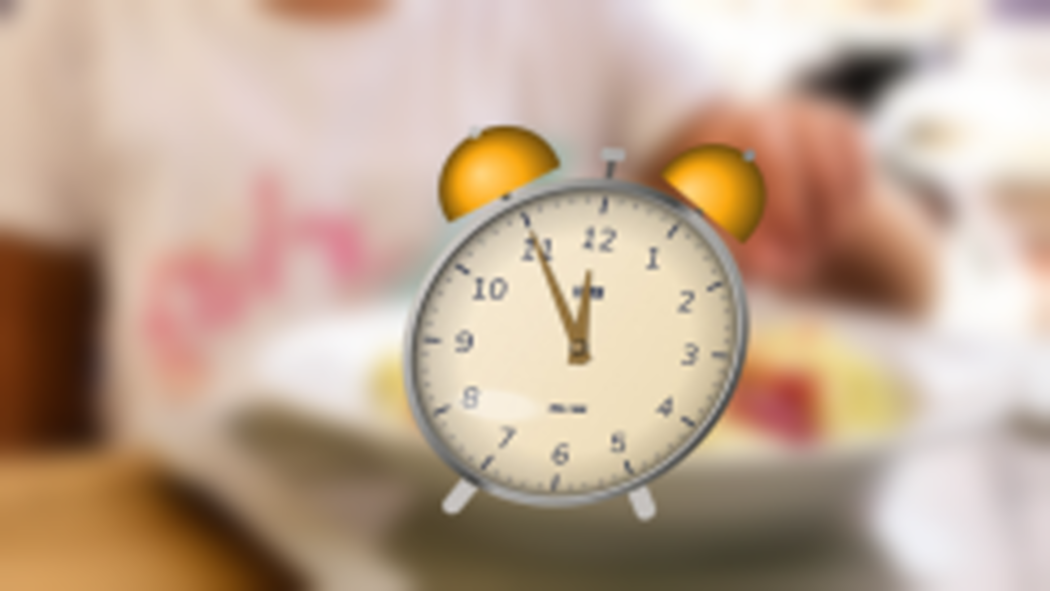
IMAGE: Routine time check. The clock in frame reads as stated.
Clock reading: 11:55
